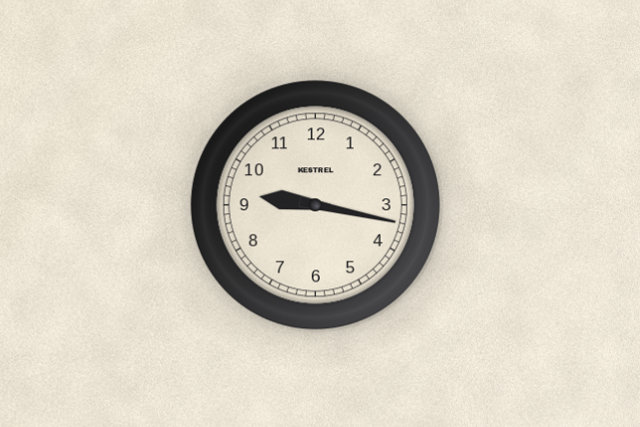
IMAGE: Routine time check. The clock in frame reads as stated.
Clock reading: 9:17
